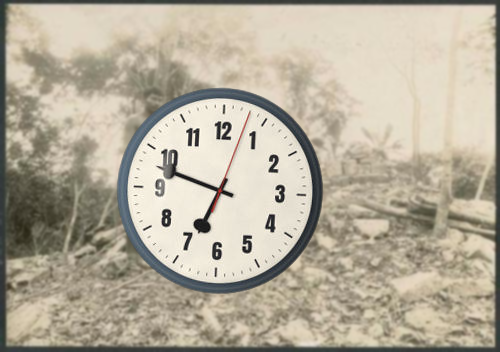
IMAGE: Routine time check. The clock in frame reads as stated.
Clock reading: 6:48:03
